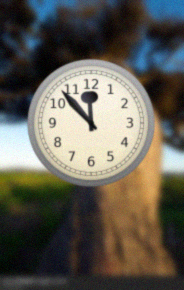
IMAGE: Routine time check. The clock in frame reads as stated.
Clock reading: 11:53
